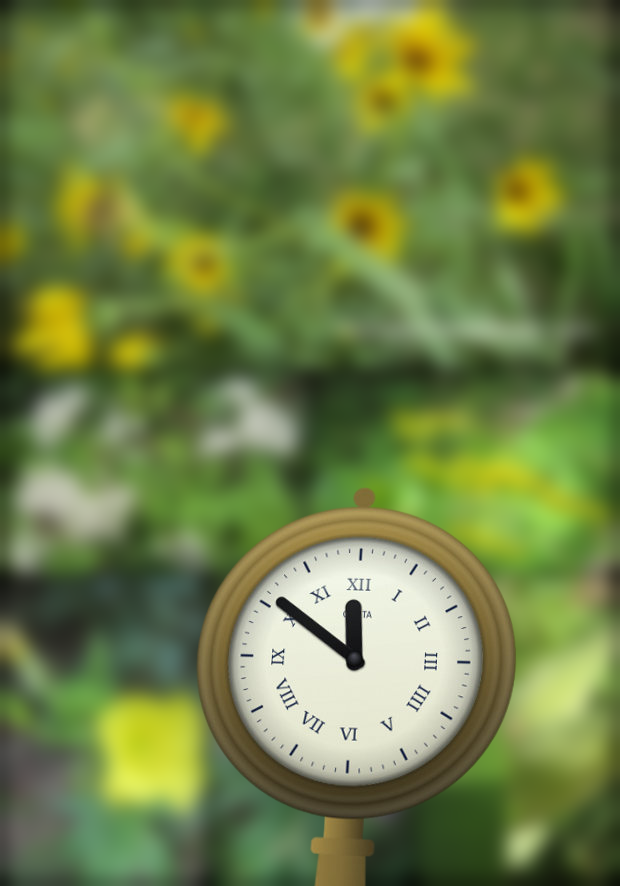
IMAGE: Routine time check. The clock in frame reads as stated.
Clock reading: 11:51
